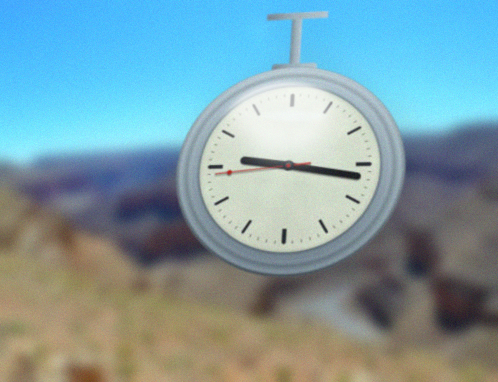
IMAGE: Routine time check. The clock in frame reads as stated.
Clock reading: 9:16:44
